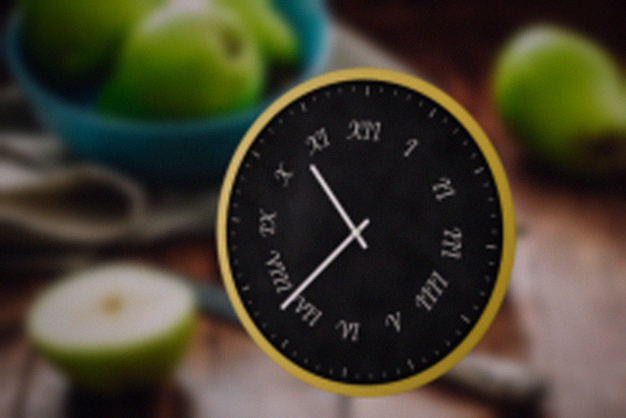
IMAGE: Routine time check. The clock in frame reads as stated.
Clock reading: 10:37
